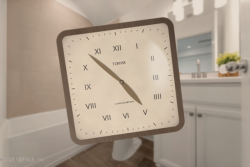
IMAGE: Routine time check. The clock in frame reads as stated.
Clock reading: 4:53
